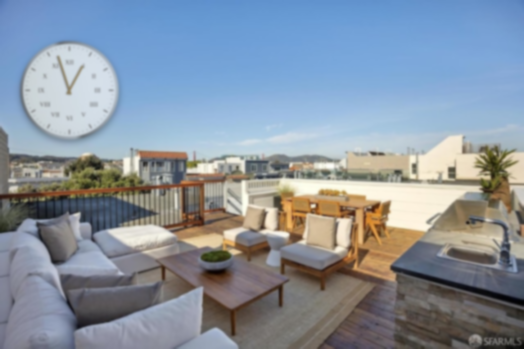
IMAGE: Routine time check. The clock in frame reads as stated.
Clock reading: 12:57
